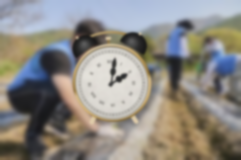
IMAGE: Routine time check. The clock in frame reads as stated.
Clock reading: 2:02
